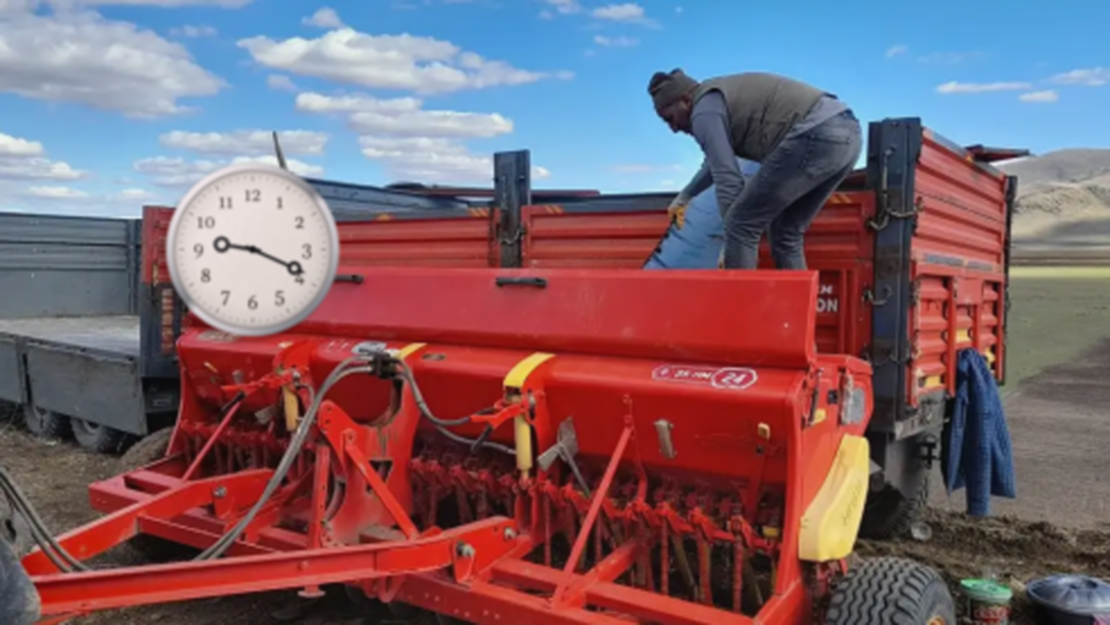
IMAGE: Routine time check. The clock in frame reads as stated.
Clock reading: 9:19
